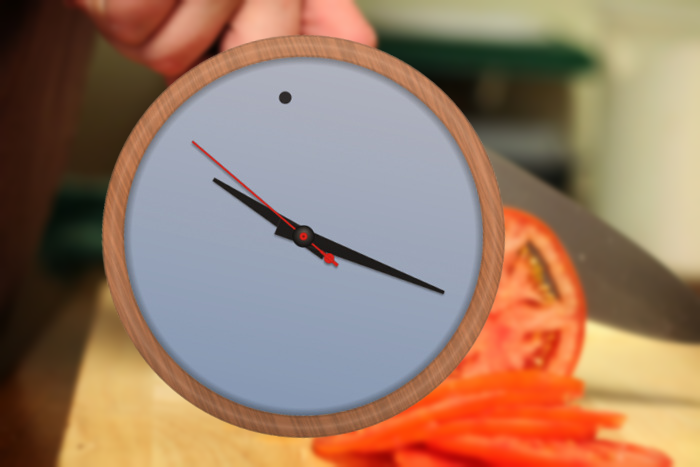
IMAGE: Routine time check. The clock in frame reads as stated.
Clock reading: 10:19:53
